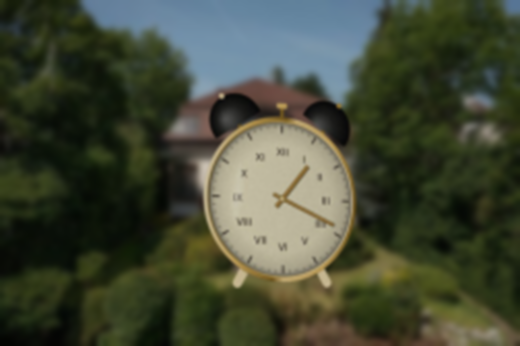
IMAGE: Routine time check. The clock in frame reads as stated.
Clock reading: 1:19
